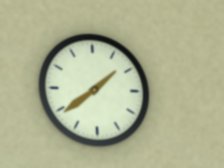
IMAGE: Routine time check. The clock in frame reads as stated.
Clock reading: 1:39
